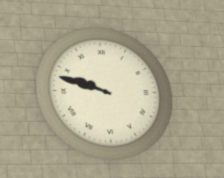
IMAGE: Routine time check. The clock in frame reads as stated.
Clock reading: 9:48
